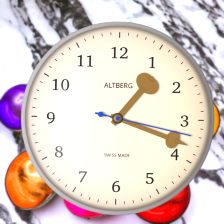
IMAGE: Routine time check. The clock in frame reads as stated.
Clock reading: 1:18:17
